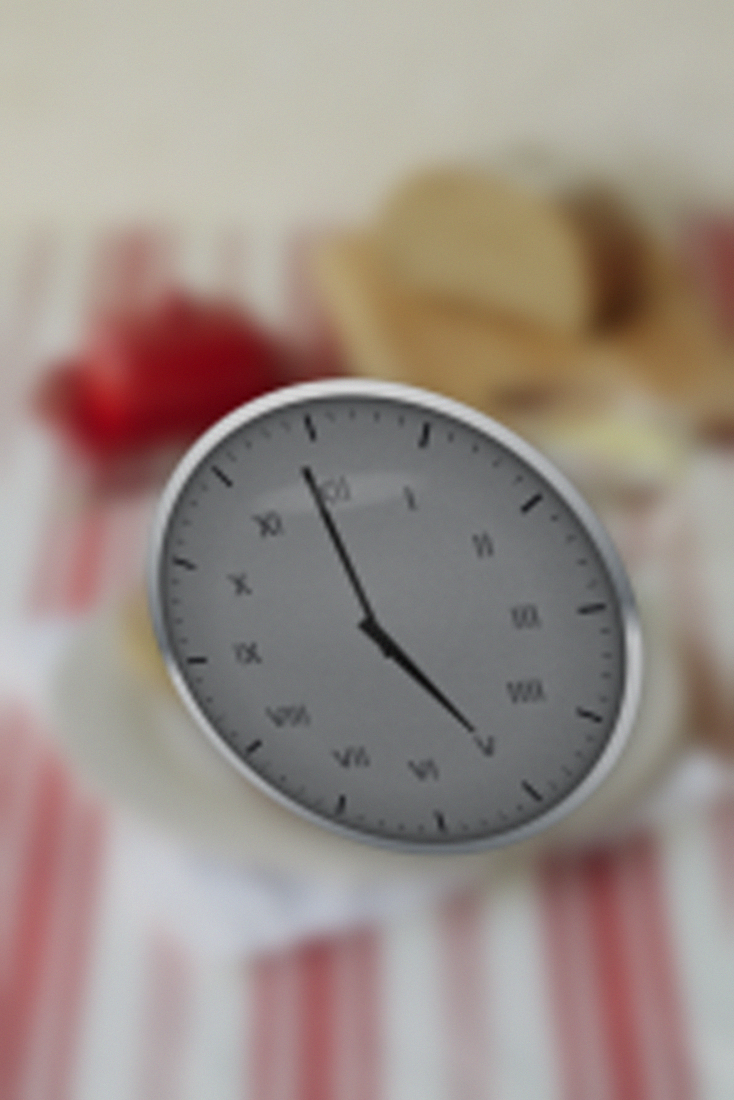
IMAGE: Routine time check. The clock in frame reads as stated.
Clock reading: 4:59
